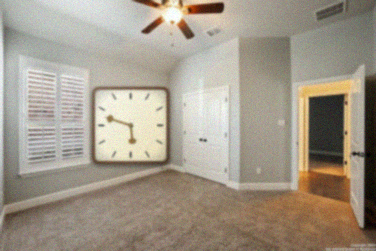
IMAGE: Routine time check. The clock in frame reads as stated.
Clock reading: 5:48
